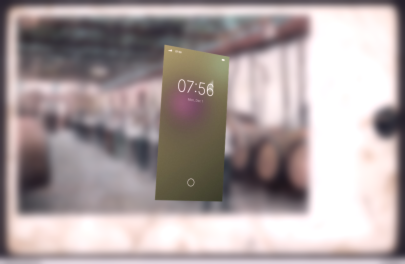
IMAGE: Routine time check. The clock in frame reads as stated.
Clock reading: 7:56
